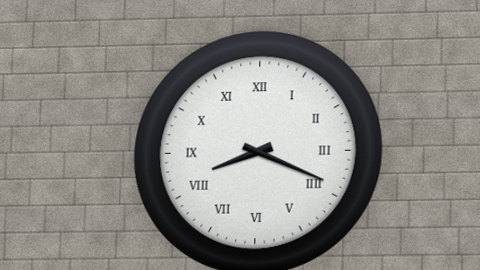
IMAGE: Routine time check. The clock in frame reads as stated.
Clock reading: 8:19
